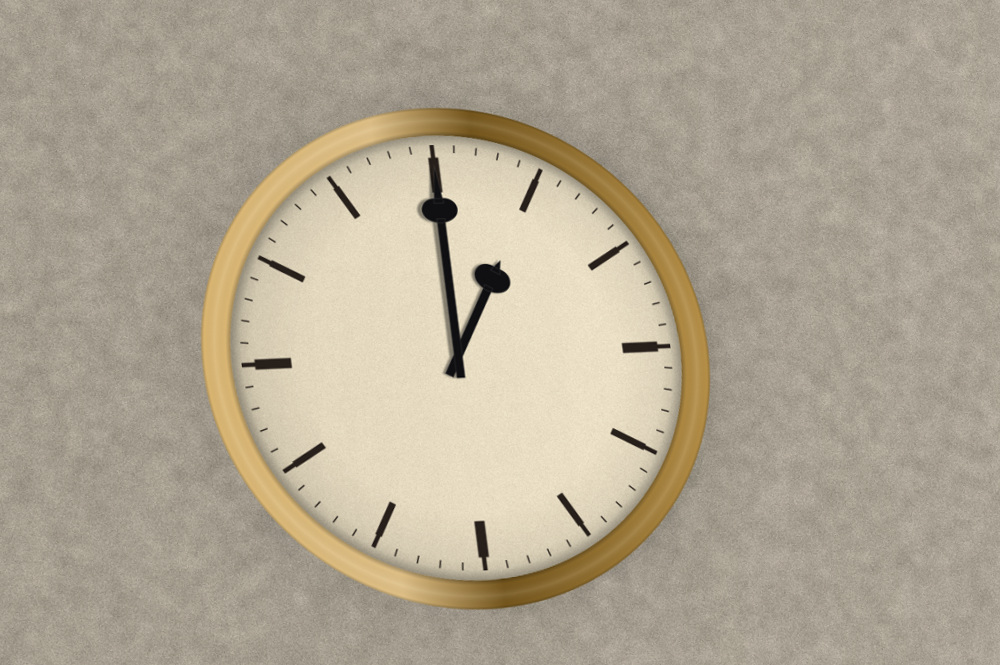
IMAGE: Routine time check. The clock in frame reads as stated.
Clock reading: 1:00
